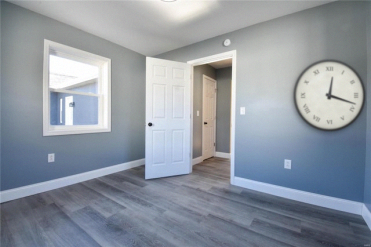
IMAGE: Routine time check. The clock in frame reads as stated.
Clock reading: 12:18
